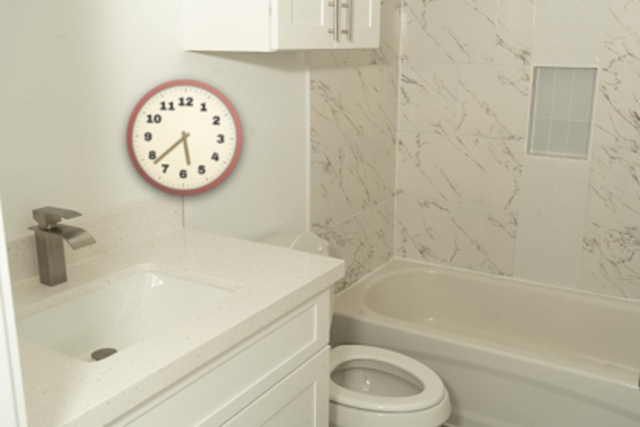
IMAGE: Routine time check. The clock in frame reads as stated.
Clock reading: 5:38
